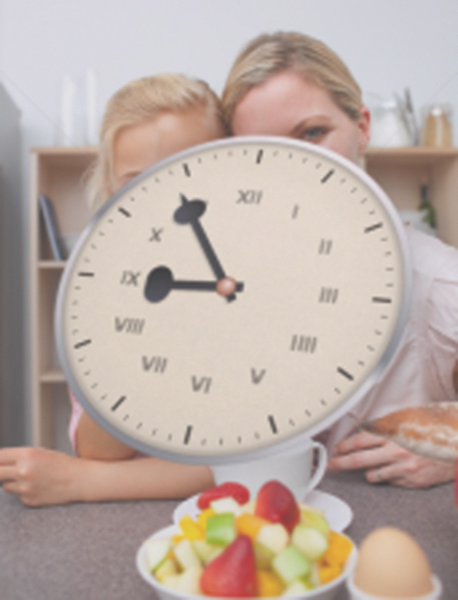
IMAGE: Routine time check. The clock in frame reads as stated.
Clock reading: 8:54
